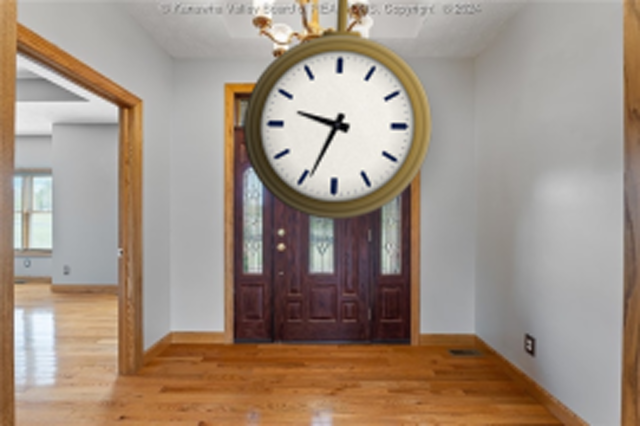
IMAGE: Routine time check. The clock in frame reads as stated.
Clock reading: 9:34
